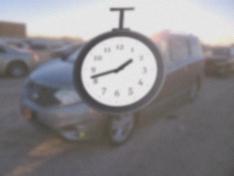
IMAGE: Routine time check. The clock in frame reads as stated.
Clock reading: 1:42
